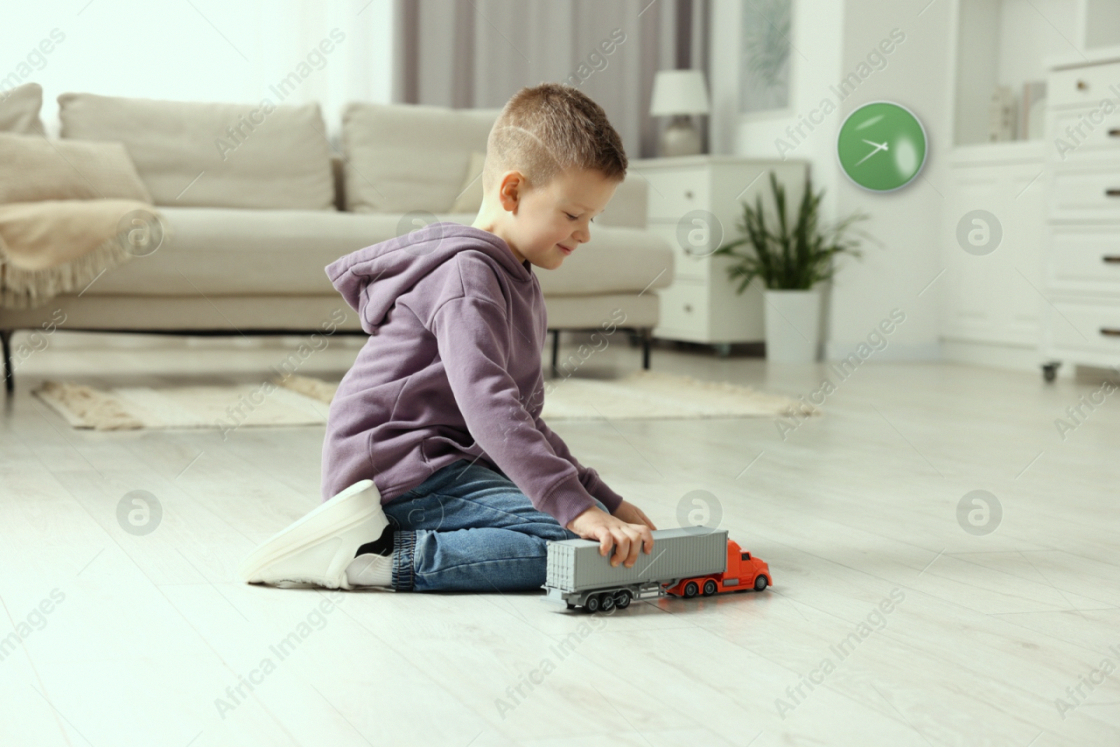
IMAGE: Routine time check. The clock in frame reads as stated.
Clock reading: 9:39
